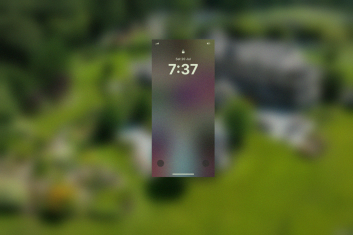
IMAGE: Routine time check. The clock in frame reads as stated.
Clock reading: 7:37
